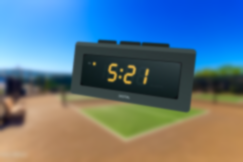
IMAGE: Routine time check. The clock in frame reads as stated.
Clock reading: 5:21
